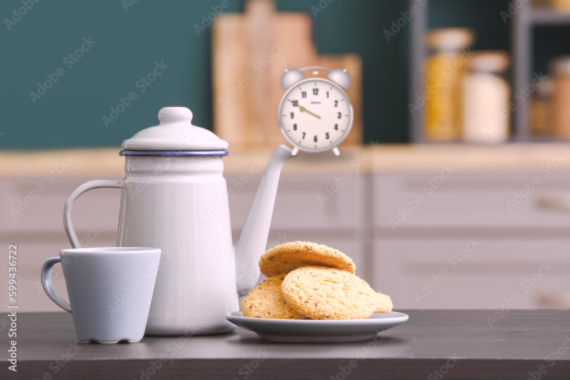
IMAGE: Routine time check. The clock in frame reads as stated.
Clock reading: 9:50
